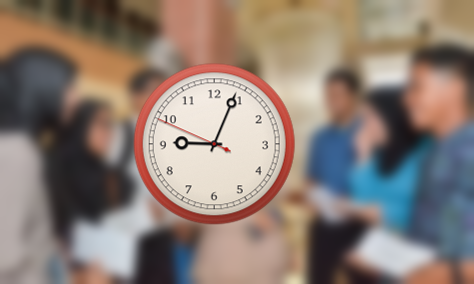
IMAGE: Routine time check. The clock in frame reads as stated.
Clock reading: 9:03:49
